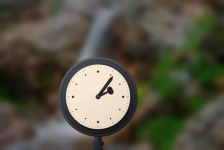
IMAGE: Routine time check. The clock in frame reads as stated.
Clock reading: 2:06
